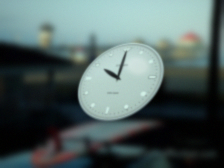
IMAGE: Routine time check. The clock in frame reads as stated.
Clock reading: 10:00
